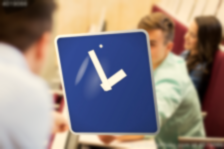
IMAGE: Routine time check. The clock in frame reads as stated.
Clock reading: 1:57
